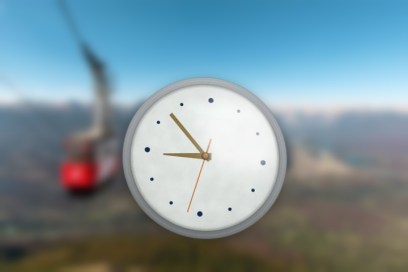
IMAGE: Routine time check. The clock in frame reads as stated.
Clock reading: 8:52:32
